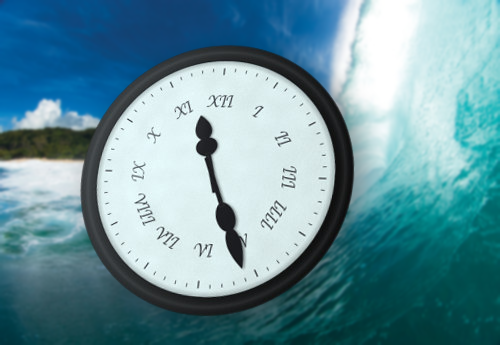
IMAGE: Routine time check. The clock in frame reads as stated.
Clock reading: 11:26
